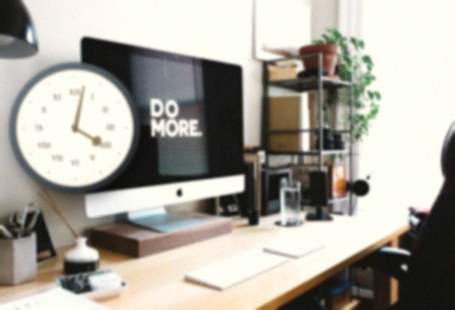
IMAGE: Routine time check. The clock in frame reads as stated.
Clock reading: 4:02
